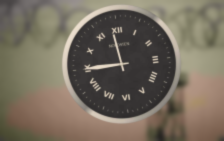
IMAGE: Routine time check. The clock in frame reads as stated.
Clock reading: 11:45
